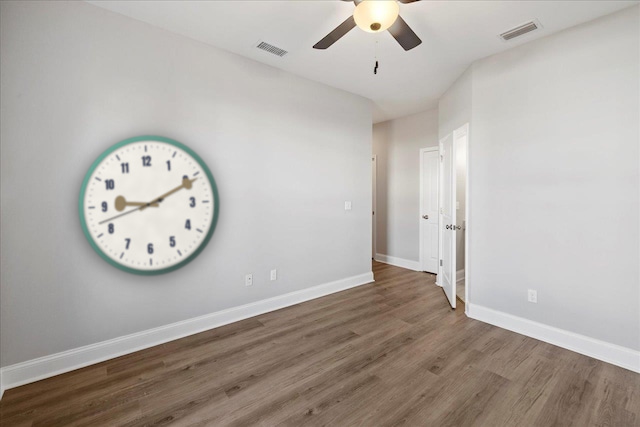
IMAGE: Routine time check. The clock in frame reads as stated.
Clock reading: 9:10:42
